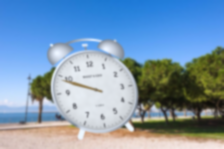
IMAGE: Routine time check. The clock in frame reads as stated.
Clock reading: 9:49
